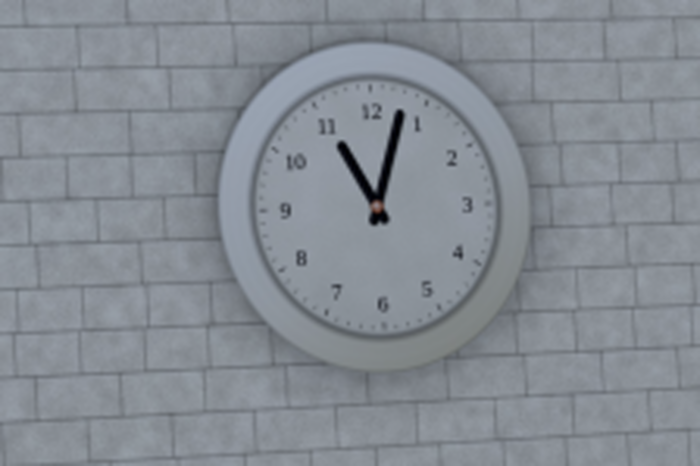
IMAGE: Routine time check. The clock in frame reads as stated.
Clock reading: 11:03
